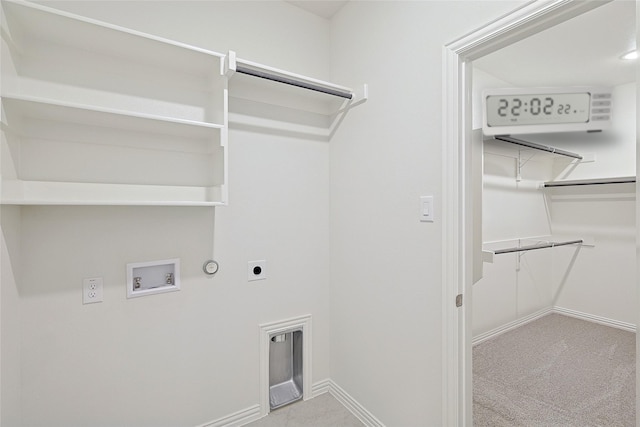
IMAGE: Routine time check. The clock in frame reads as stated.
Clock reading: 22:02:22
